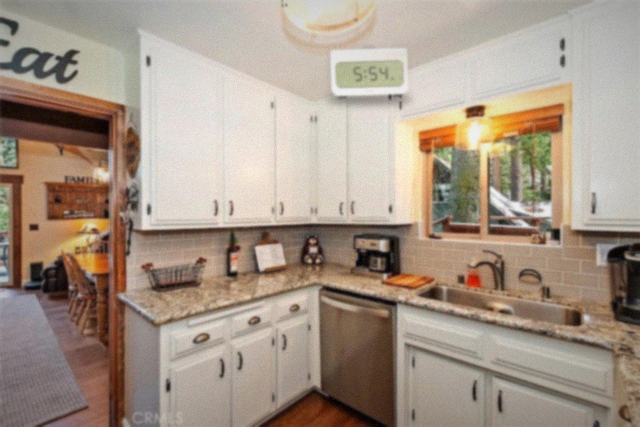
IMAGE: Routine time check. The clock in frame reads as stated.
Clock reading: 5:54
